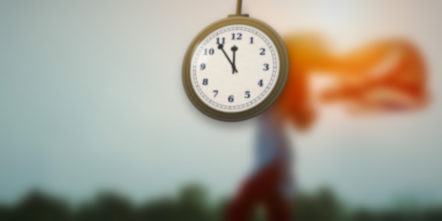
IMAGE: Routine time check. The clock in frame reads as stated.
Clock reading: 11:54
